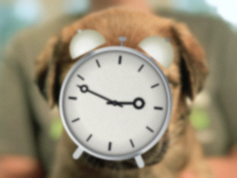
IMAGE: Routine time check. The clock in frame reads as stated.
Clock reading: 2:48
